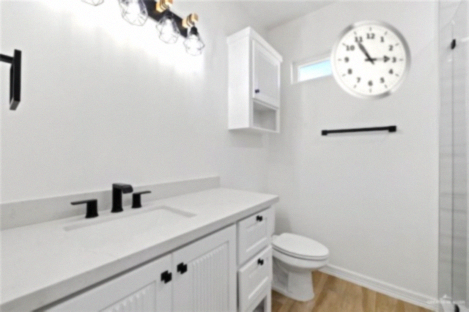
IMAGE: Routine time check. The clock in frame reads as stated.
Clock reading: 2:54
